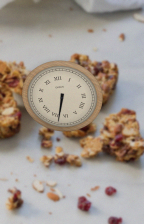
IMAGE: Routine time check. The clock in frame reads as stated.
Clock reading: 6:33
